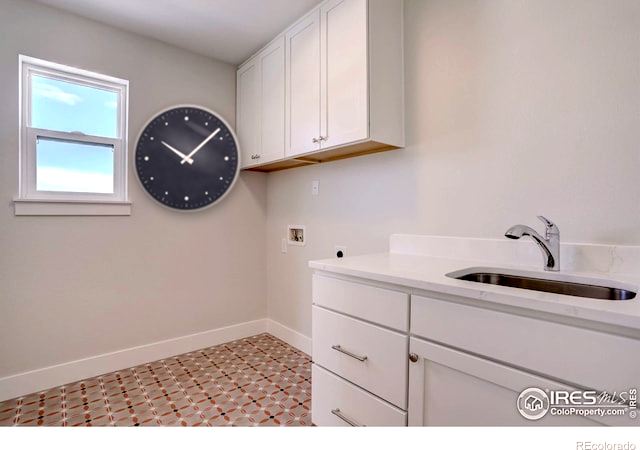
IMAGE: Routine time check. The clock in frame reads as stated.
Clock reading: 10:08
